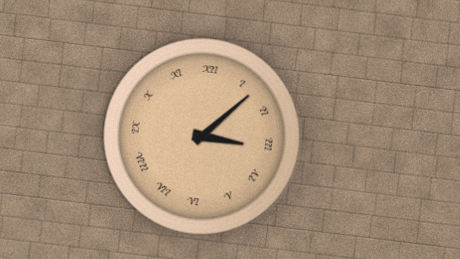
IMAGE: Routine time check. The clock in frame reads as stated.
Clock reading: 3:07
